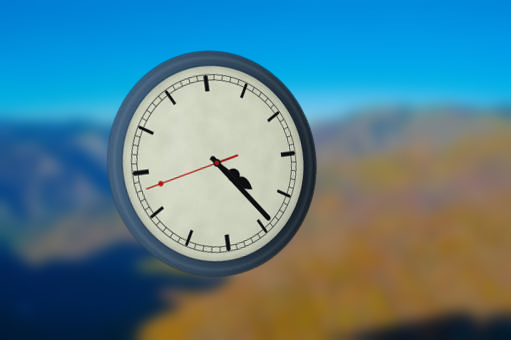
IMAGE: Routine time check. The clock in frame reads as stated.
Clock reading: 4:23:43
